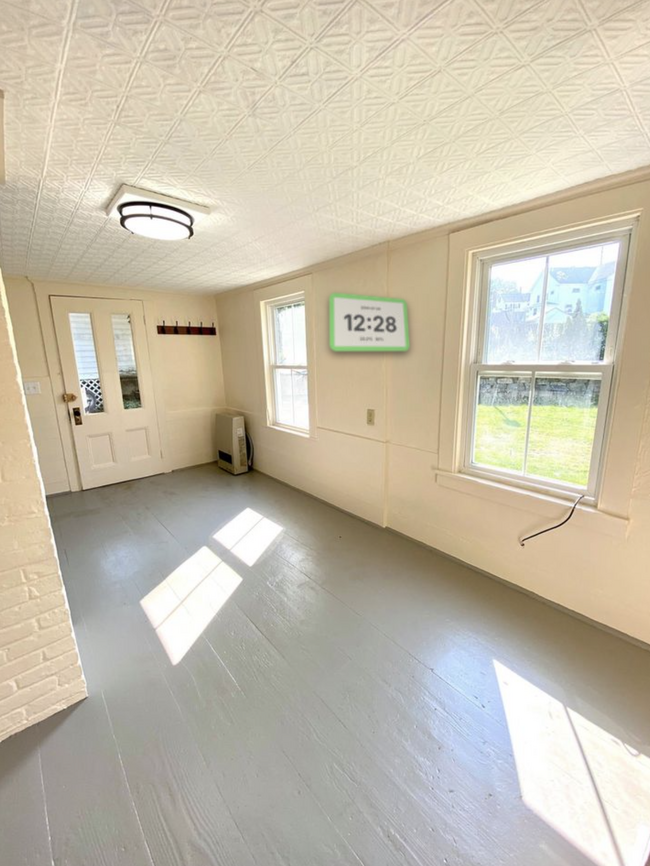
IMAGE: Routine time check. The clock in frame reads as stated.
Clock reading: 12:28
